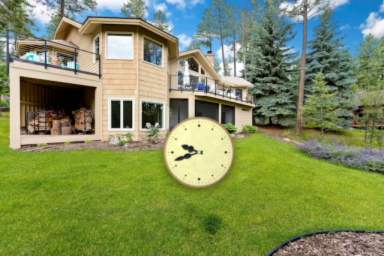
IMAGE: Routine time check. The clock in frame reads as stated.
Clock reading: 9:42
